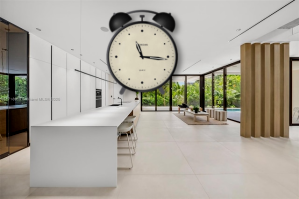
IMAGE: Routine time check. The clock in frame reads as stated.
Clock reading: 11:16
